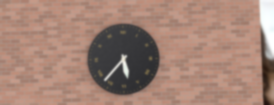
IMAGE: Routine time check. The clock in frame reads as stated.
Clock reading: 5:37
